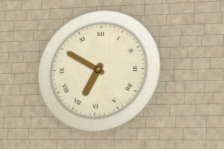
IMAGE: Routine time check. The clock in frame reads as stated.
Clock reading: 6:50
